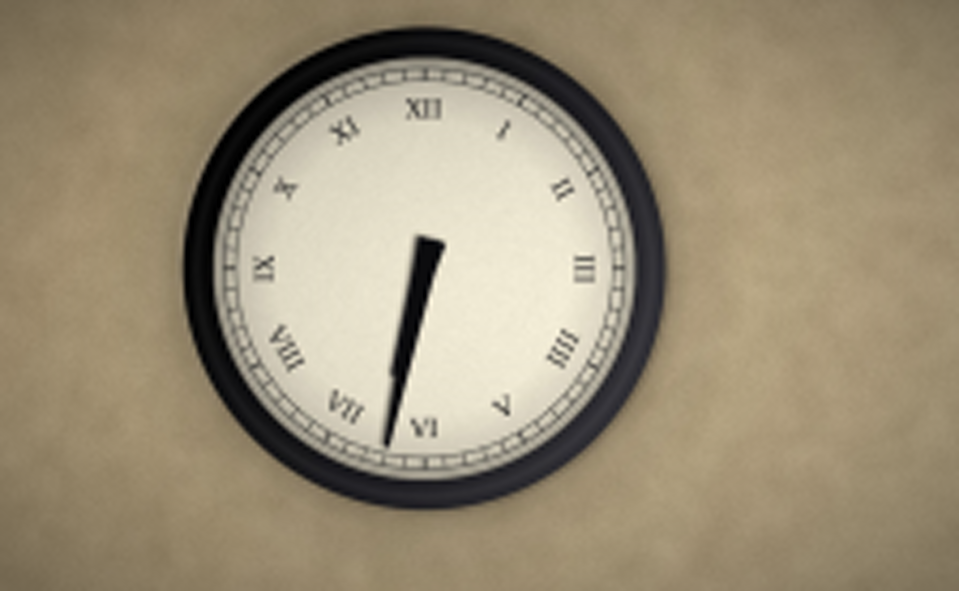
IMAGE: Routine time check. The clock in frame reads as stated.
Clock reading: 6:32
